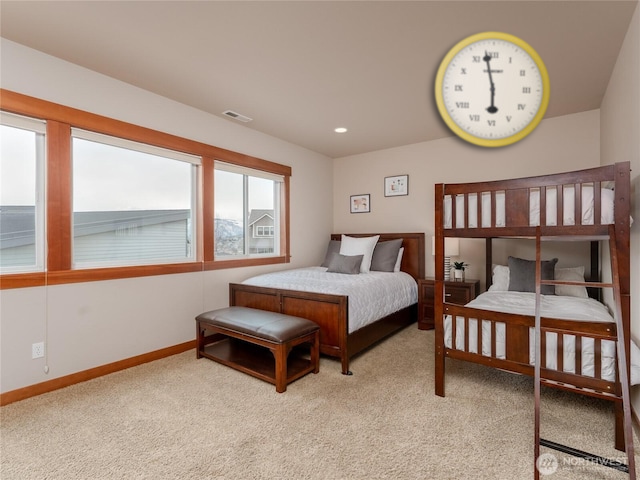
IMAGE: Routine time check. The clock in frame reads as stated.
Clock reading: 5:58
